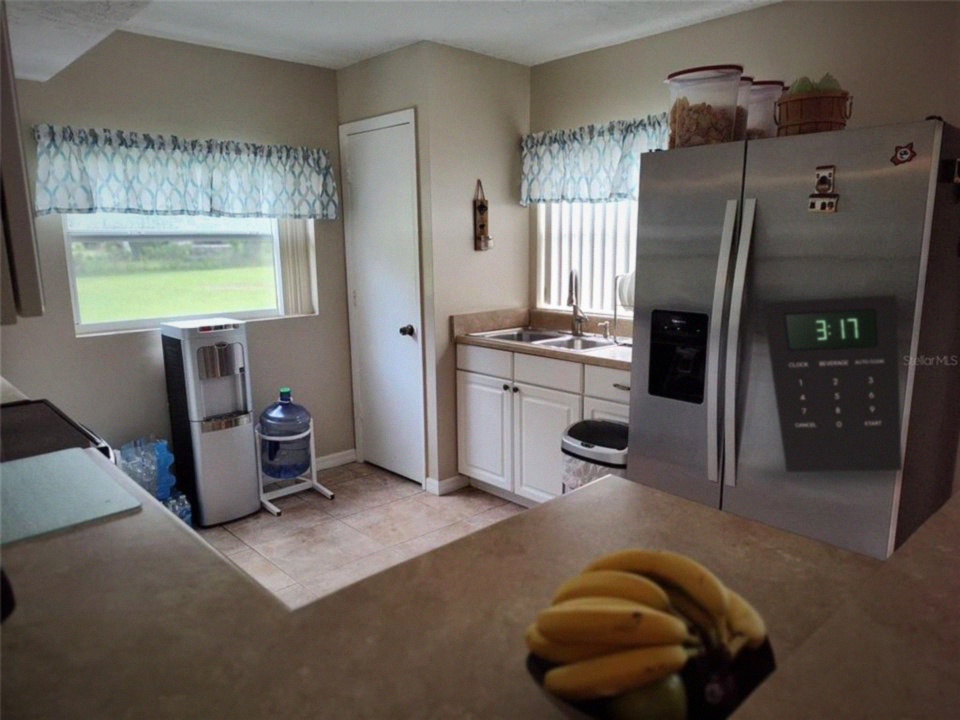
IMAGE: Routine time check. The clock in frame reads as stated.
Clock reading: 3:17
